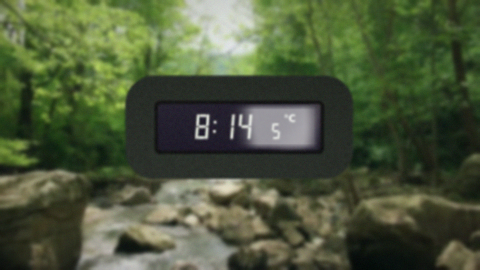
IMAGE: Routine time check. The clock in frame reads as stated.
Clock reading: 8:14
